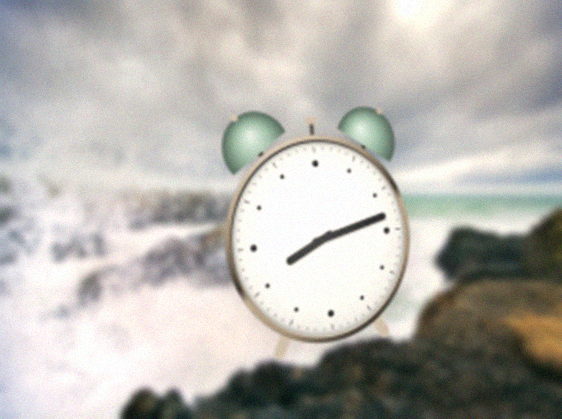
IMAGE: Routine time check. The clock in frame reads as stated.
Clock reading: 8:13
